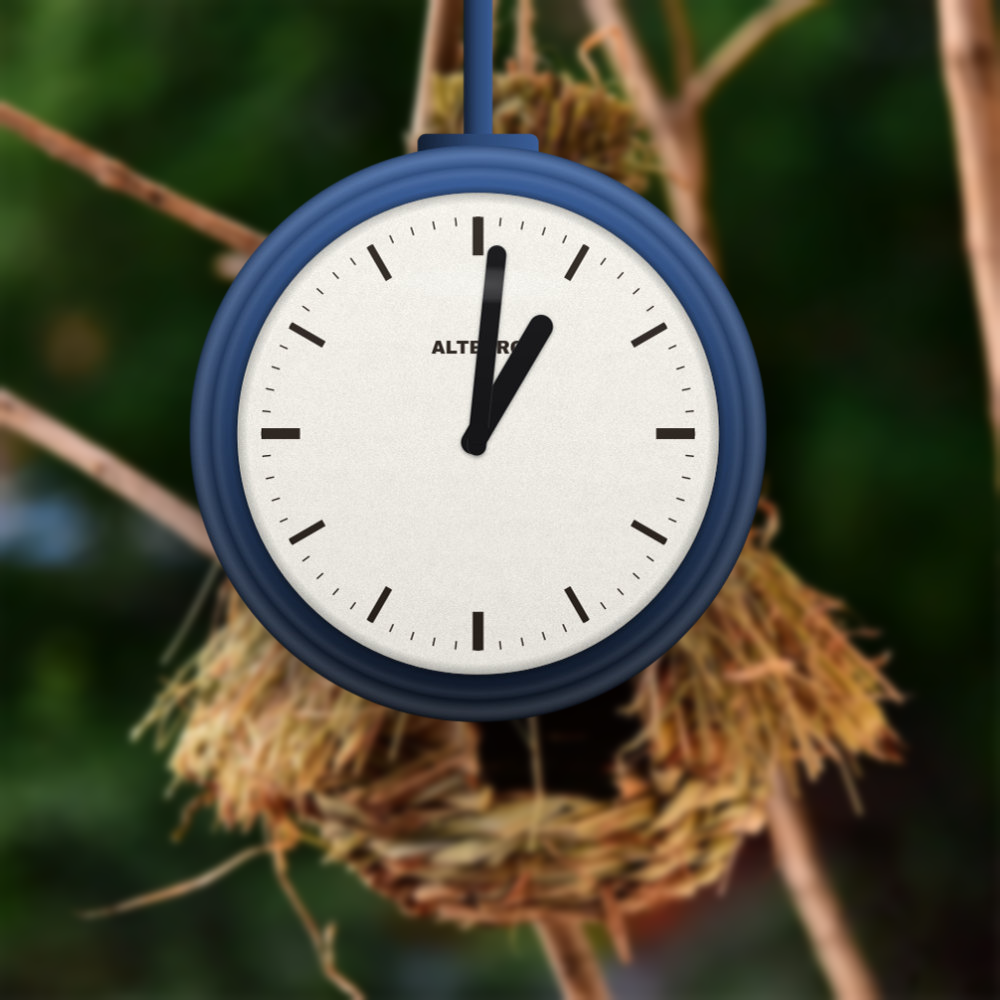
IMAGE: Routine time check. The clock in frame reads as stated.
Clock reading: 1:01
